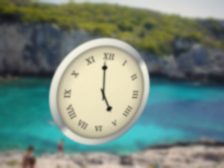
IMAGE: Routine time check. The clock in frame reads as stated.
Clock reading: 4:59
